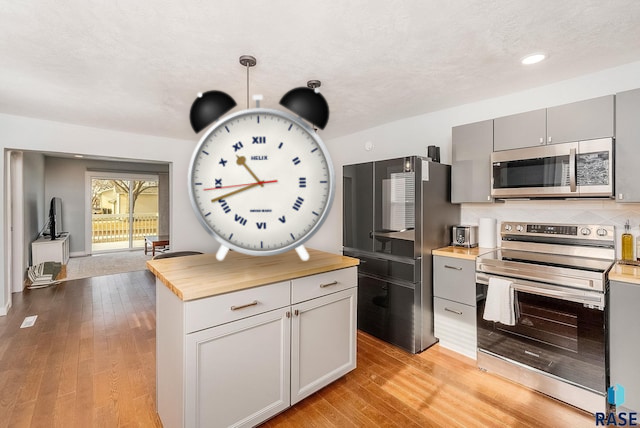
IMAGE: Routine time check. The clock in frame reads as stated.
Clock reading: 10:41:44
